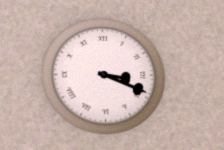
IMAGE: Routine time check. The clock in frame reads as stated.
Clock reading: 3:19
